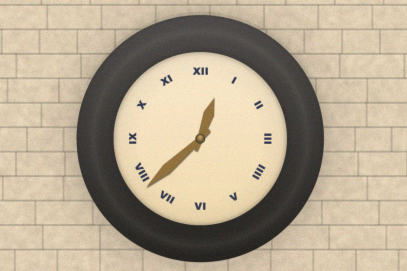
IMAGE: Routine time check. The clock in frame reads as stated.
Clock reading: 12:38
